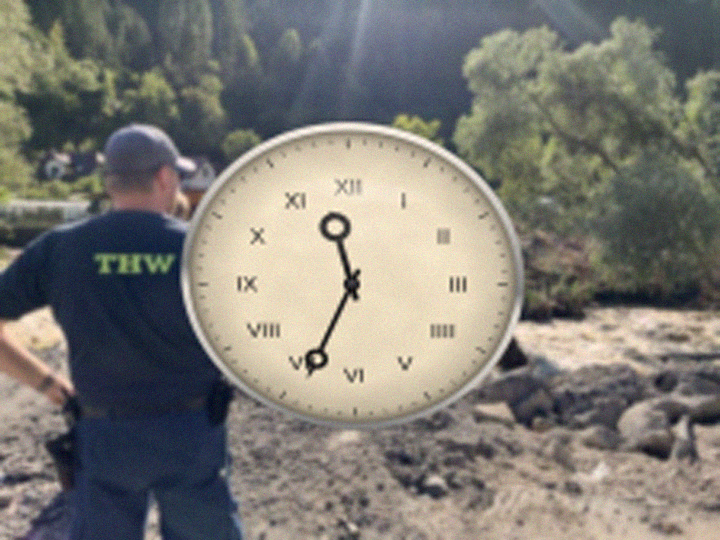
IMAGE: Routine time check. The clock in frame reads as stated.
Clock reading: 11:34
